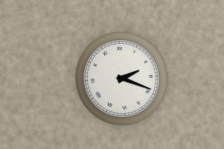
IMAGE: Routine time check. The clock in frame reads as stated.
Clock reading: 2:19
